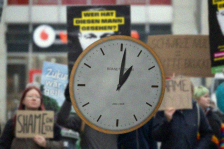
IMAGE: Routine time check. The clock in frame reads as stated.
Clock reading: 1:01
